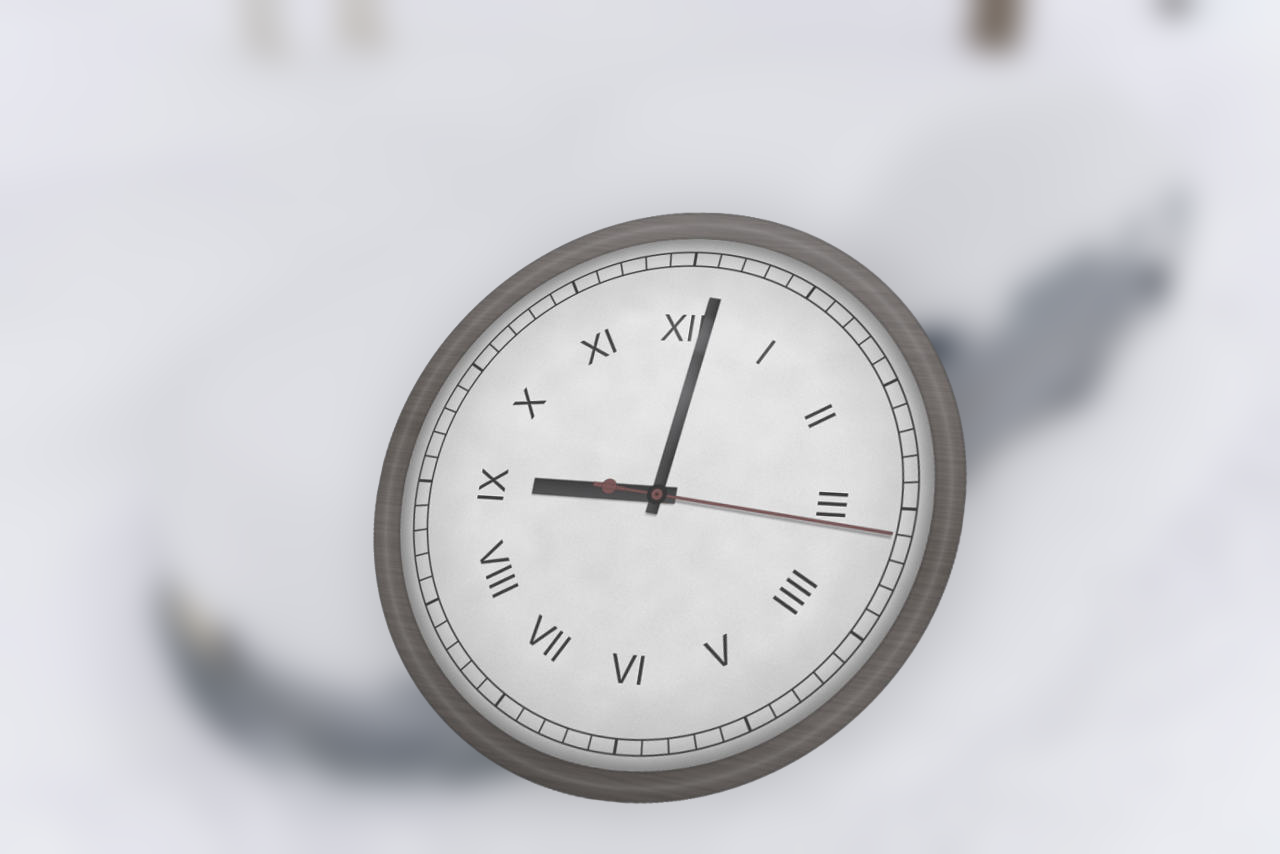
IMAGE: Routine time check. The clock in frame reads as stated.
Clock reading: 9:01:16
